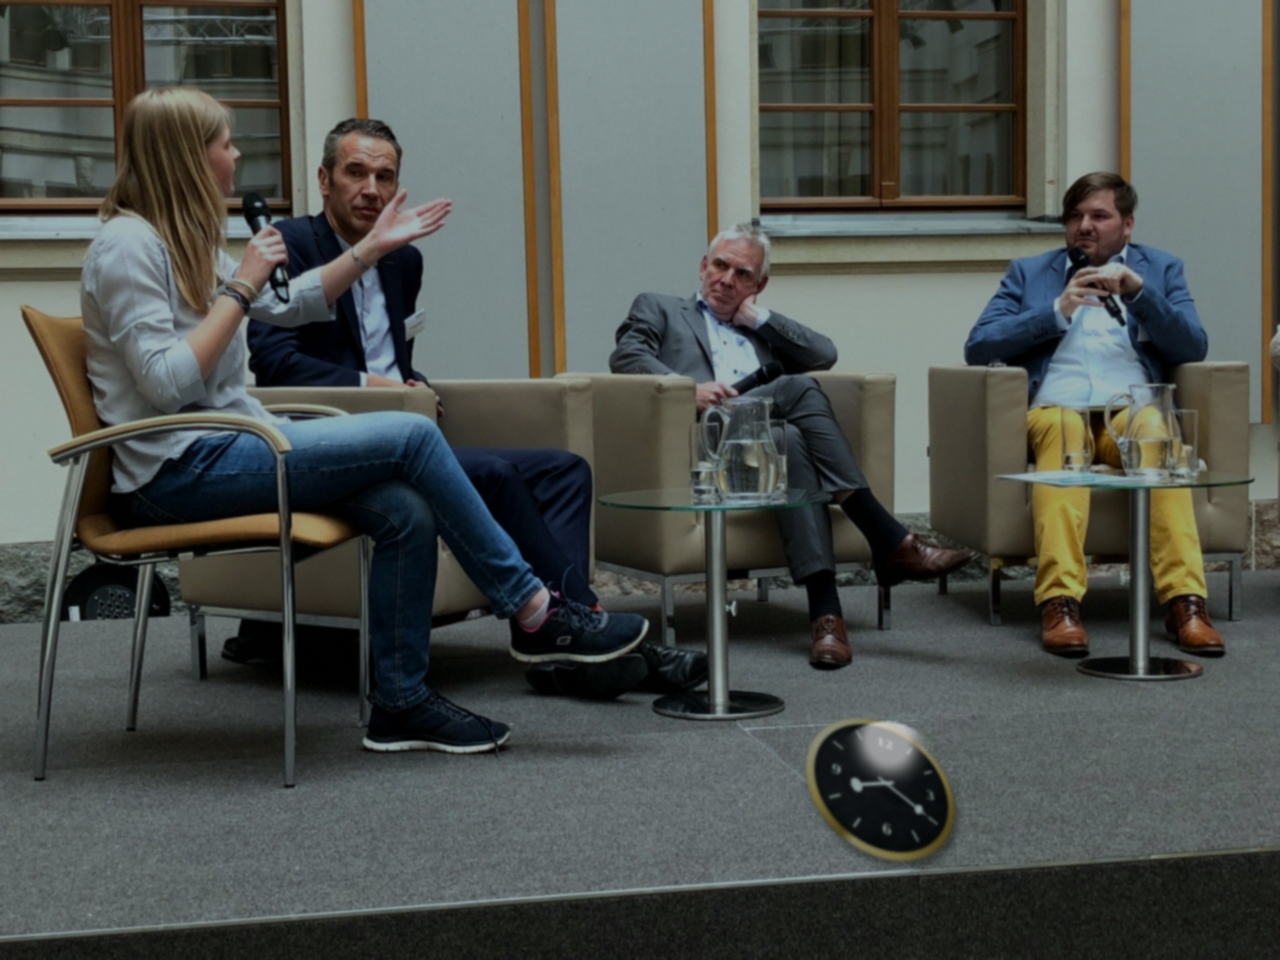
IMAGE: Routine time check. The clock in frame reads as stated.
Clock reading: 8:20
